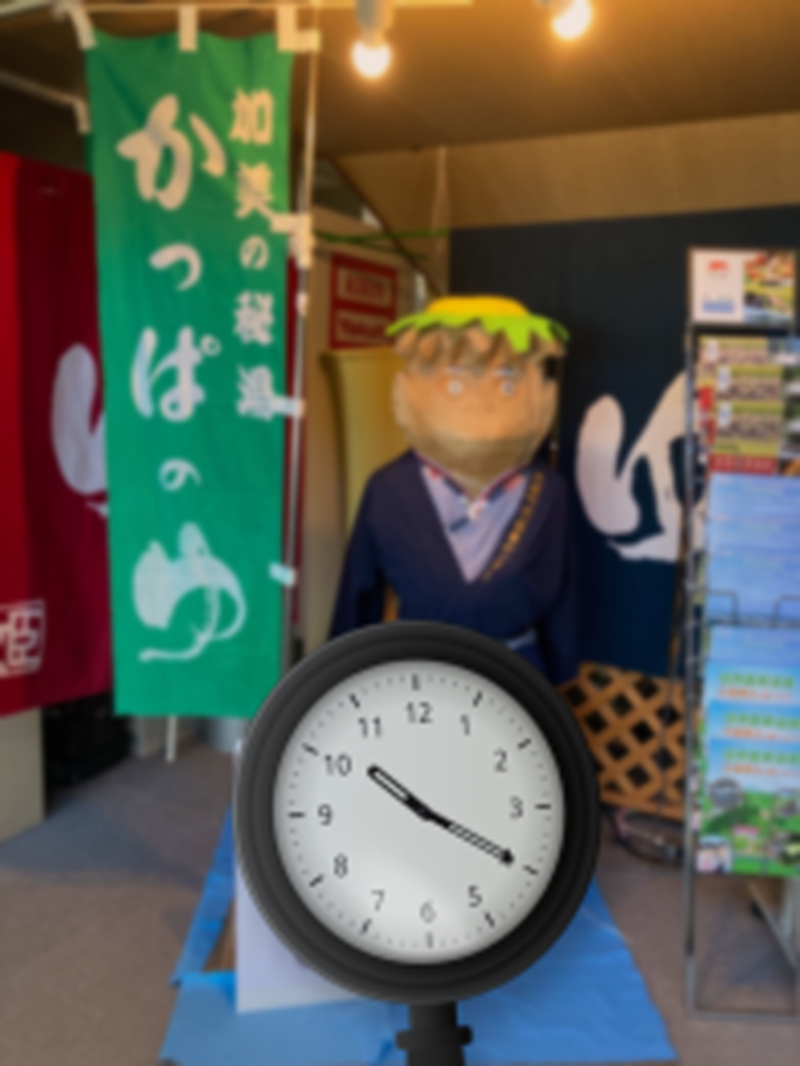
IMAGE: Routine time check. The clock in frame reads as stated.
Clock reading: 10:20
